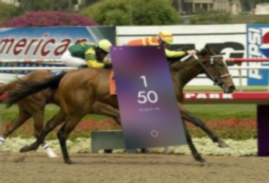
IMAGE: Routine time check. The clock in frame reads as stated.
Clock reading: 1:50
